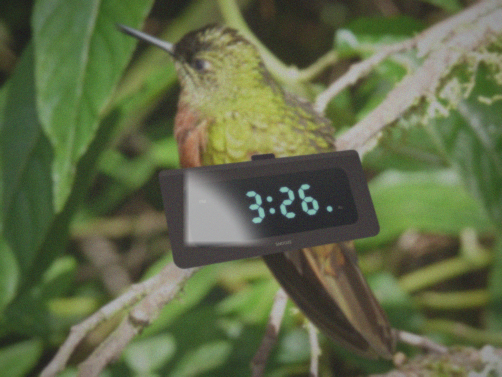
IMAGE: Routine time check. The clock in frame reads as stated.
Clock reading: 3:26
